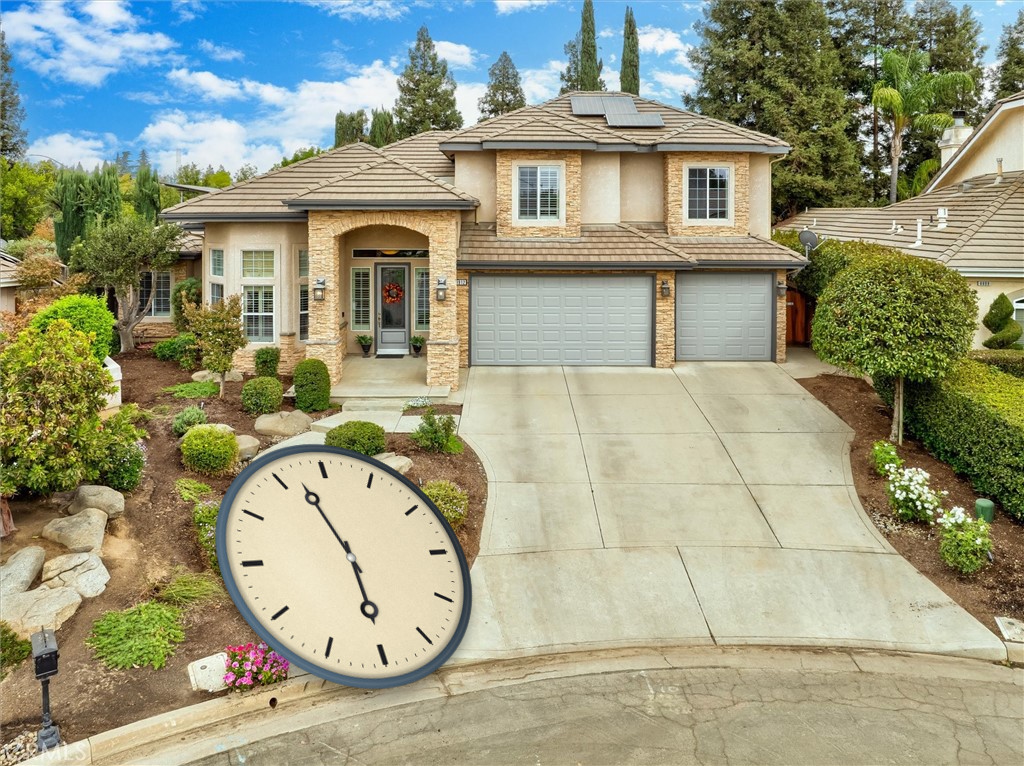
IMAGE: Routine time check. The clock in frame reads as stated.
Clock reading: 5:57
